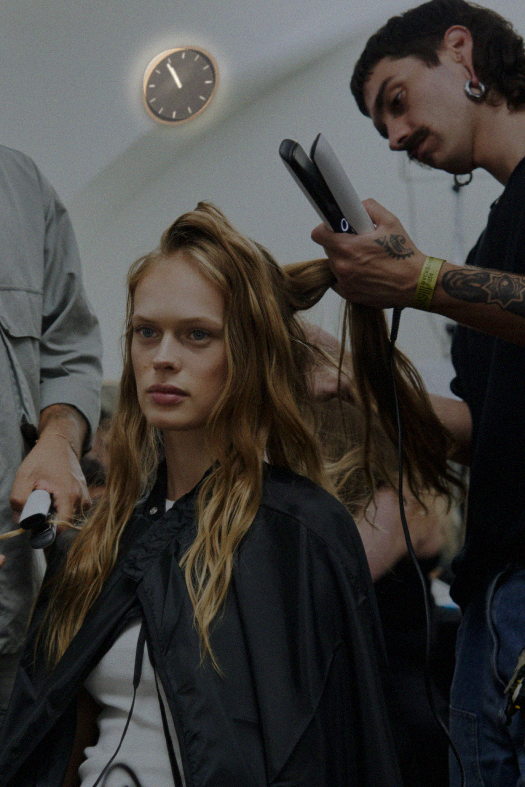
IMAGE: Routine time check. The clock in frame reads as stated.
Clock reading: 10:54
